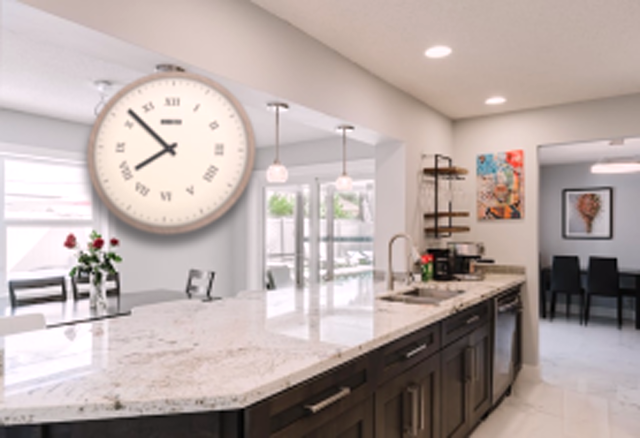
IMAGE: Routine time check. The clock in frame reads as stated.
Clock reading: 7:52
